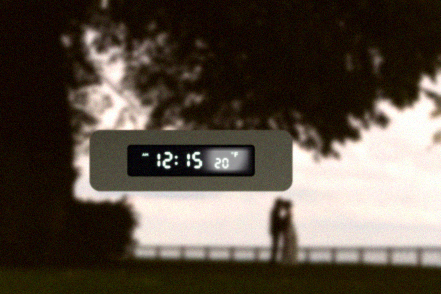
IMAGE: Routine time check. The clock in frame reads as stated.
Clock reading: 12:15
